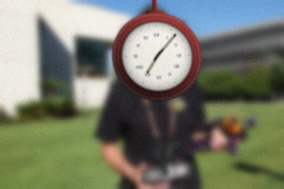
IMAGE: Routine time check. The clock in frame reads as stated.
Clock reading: 7:07
